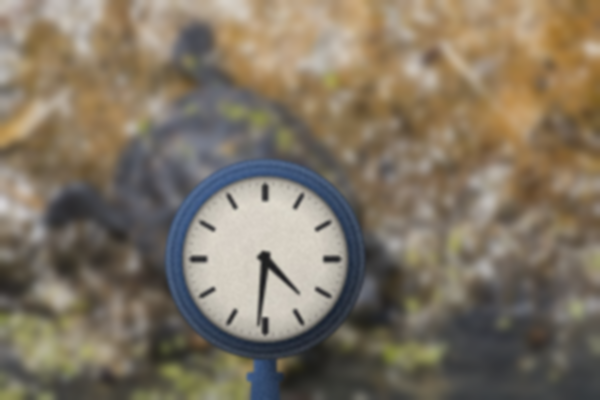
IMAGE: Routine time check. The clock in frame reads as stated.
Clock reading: 4:31
